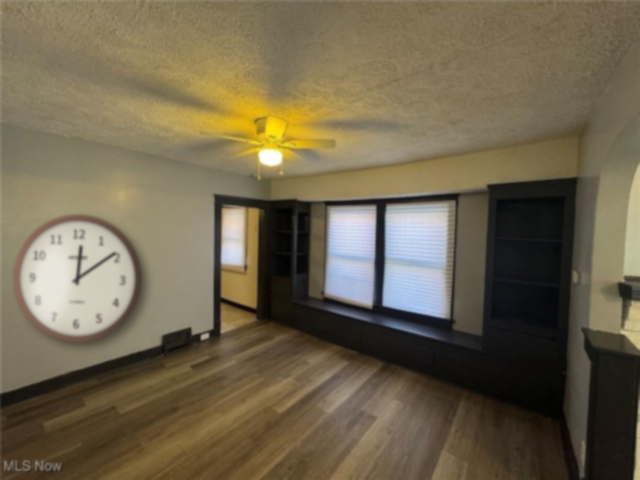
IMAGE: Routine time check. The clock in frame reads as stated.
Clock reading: 12:09
